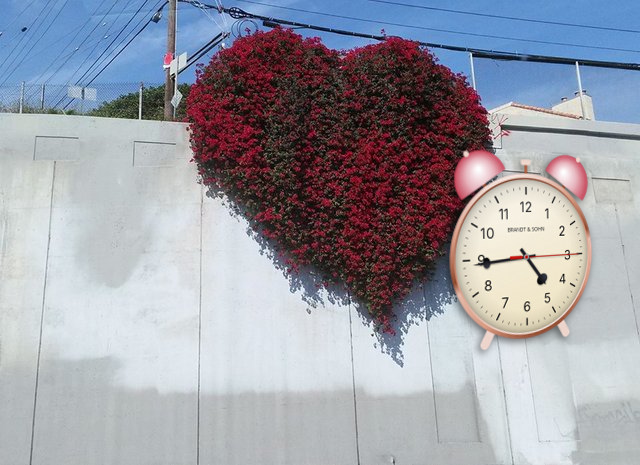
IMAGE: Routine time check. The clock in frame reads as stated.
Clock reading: 4:44:15
